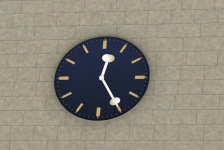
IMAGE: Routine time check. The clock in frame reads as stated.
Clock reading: 12:25
